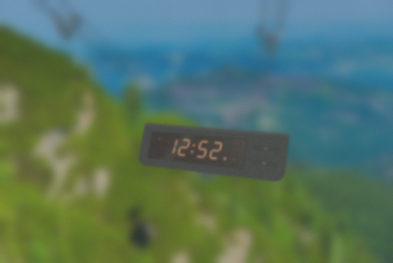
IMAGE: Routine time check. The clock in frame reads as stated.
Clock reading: 12:52
